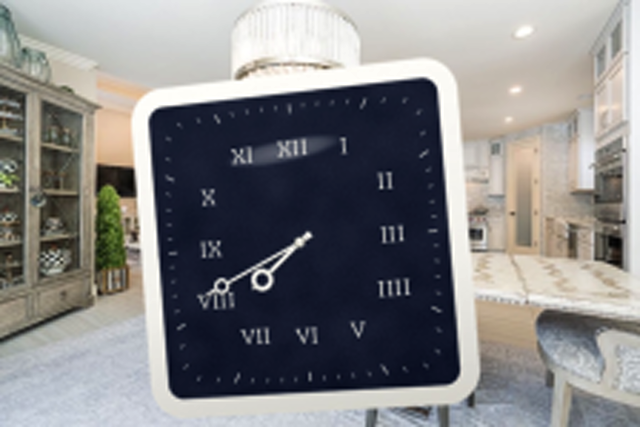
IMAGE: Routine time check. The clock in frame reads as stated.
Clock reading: 7:41
